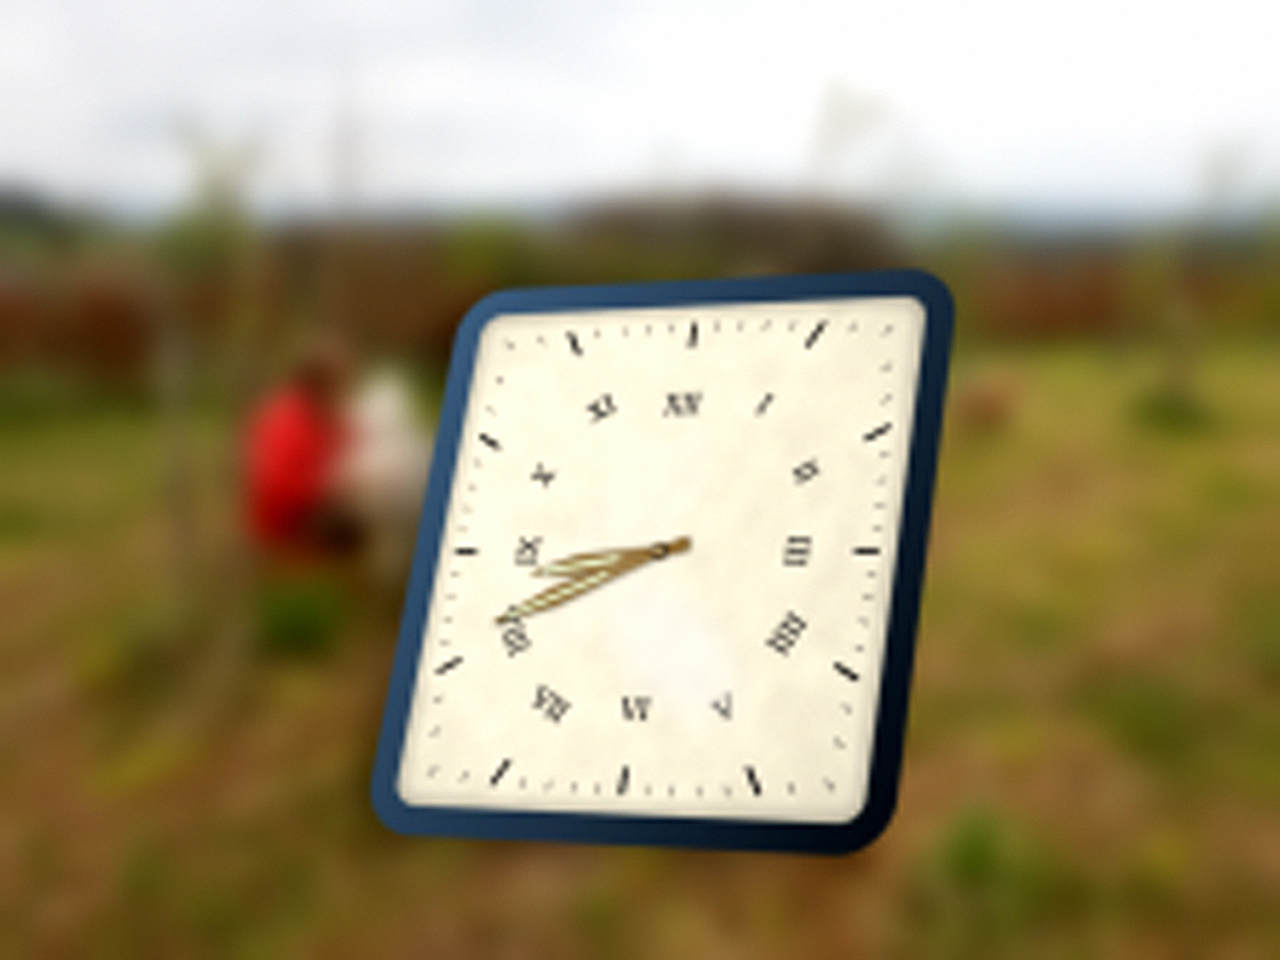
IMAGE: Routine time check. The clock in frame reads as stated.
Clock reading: 8:41
